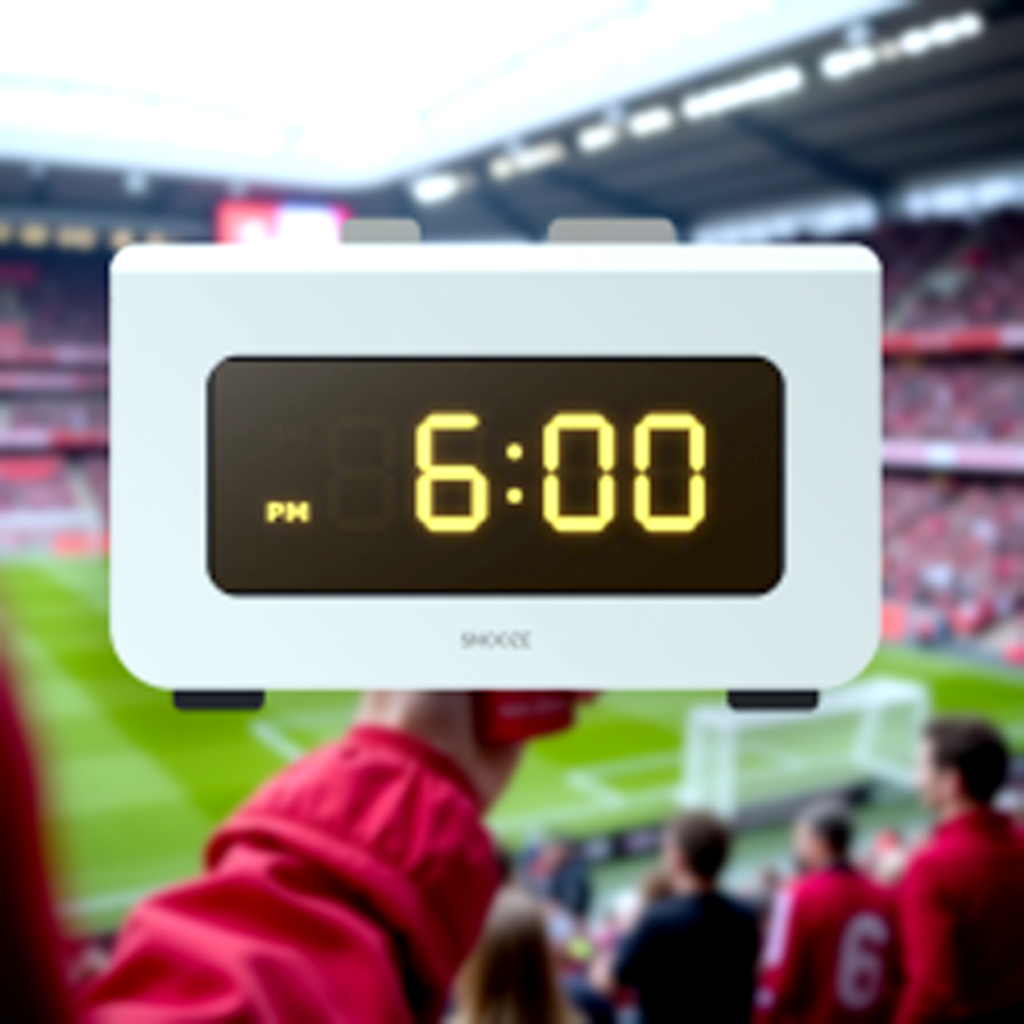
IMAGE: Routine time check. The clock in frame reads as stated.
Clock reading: 6:00
